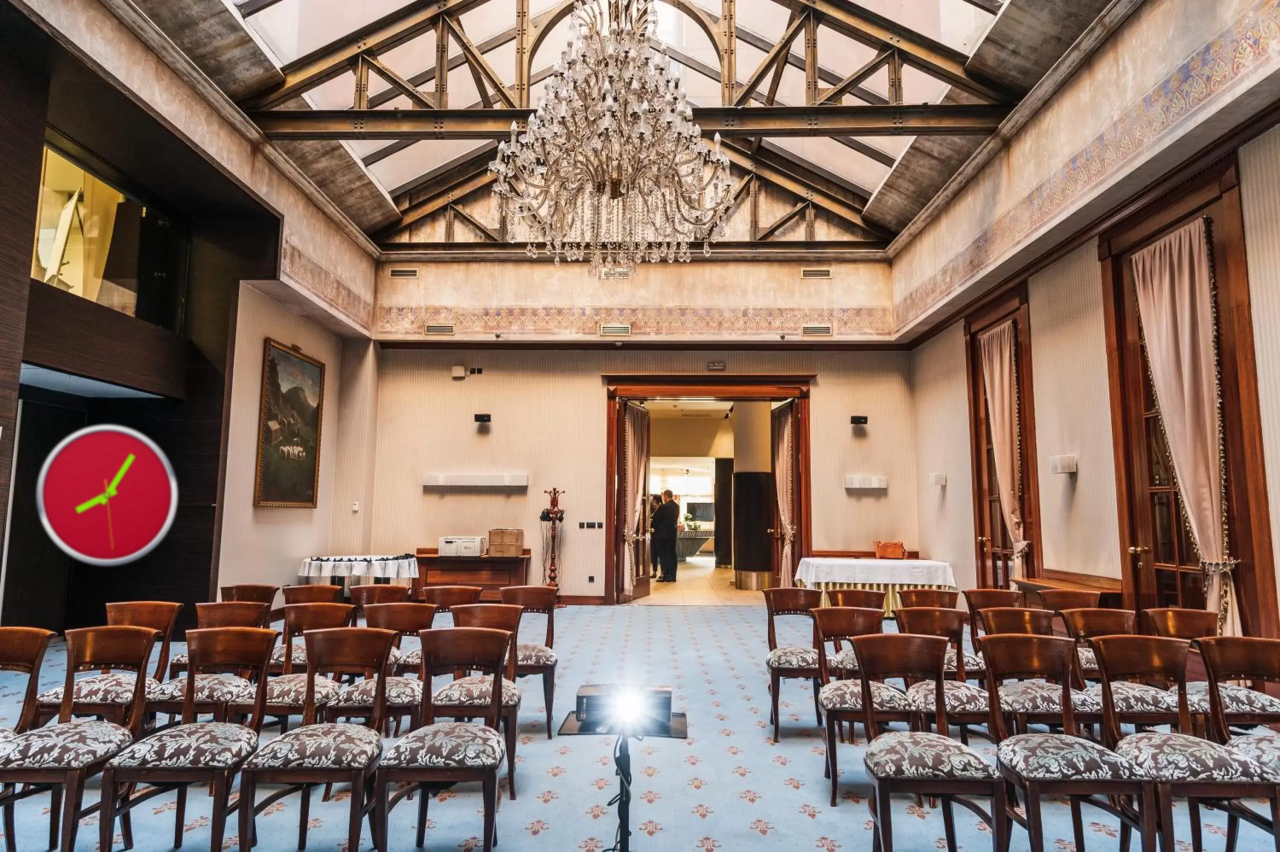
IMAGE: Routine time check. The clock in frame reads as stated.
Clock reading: 8:05:29
